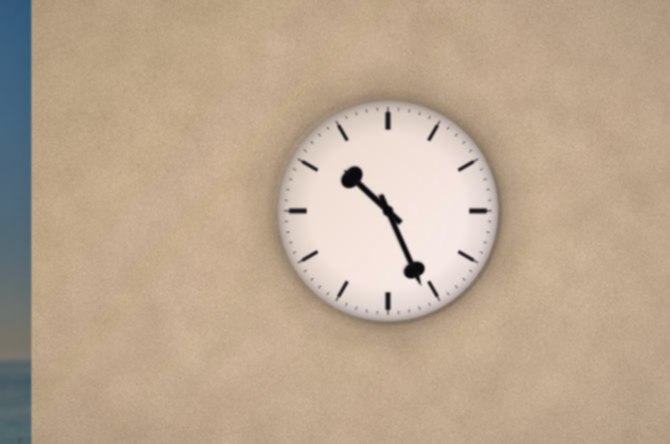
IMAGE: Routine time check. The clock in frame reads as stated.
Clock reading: 10:26
